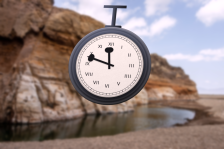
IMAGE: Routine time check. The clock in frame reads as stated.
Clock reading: 11:48
